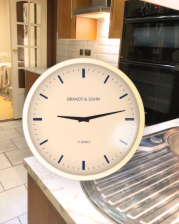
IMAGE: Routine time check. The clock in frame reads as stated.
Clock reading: 9:13
